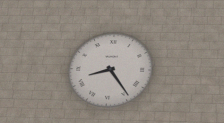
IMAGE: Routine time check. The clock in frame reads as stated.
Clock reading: 8:24
